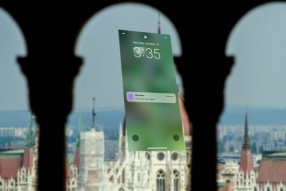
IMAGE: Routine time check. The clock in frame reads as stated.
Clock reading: 3:35
